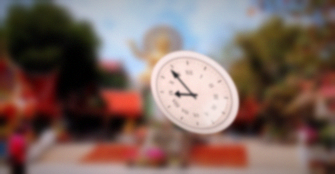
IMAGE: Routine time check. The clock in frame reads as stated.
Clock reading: 8:54
